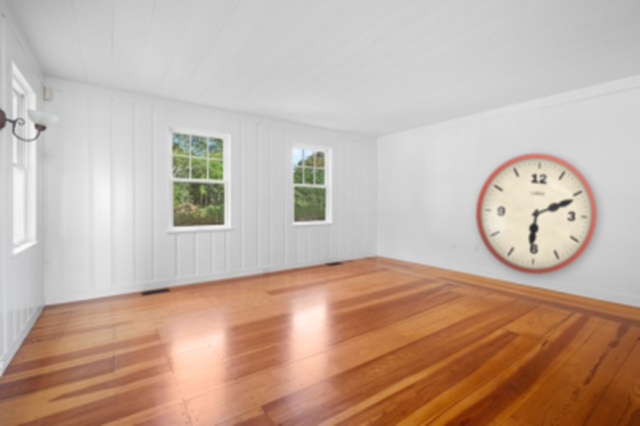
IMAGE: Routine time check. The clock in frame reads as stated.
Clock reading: 6:11
